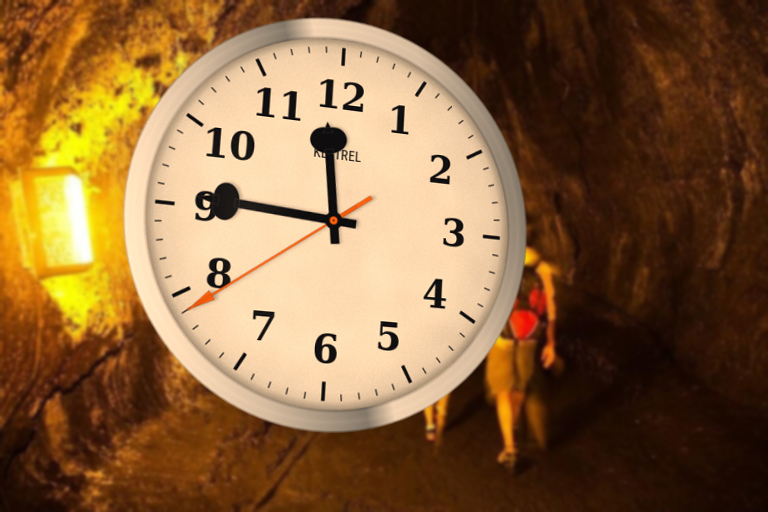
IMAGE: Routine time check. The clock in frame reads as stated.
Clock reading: 11:45:39
